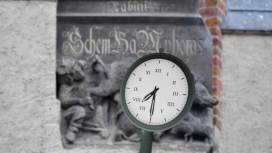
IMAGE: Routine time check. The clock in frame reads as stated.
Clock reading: 7:30
